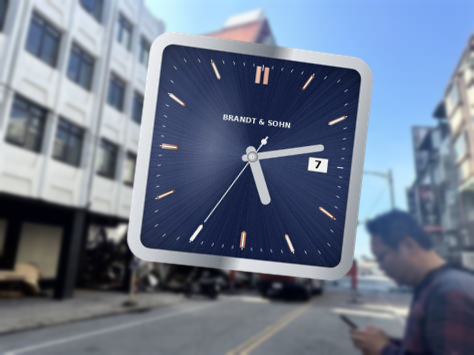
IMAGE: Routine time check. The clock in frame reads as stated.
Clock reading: 5:12:35
